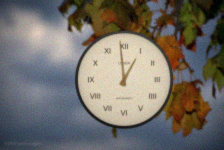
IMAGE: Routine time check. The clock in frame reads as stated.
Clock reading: 12:59
